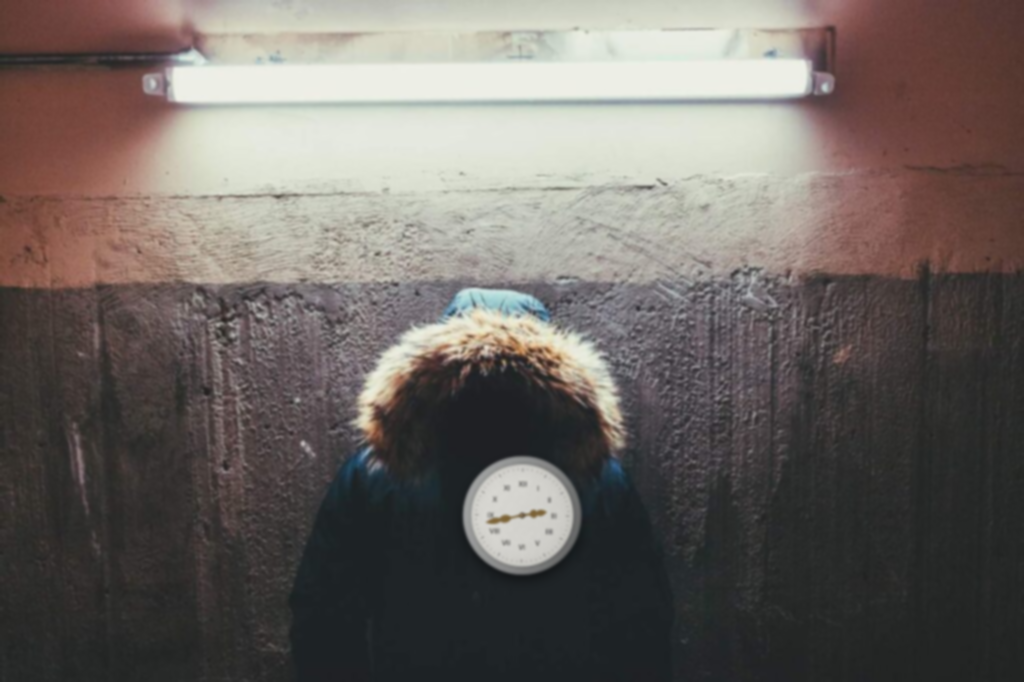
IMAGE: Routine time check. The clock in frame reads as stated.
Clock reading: 2:43
